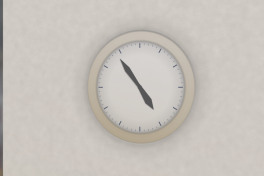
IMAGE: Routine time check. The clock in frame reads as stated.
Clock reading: 4:54
